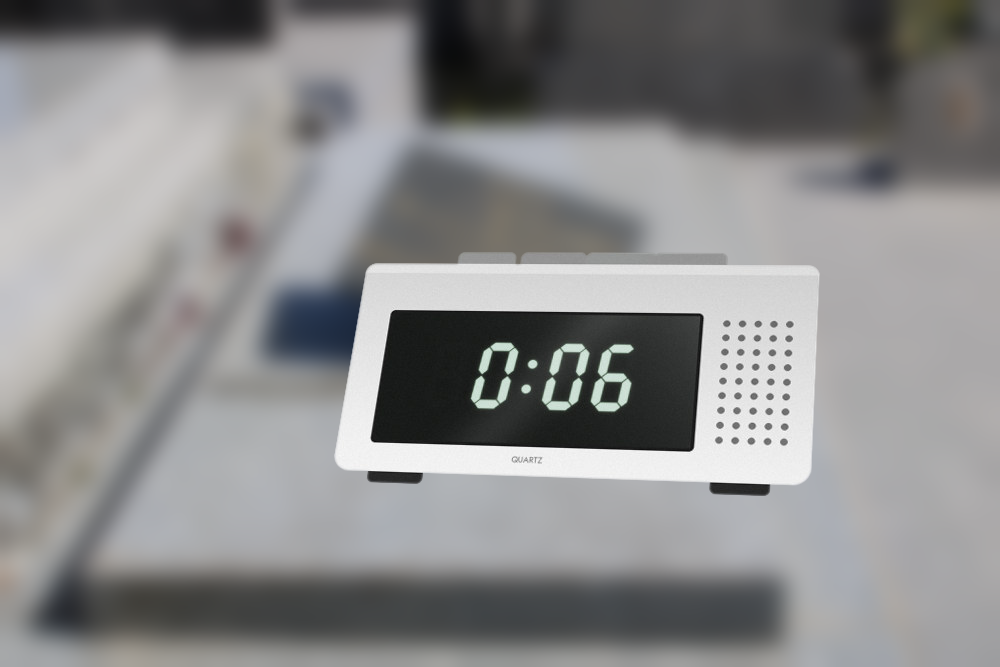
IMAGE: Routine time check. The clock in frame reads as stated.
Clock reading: 0:06
